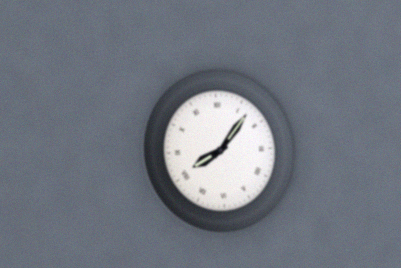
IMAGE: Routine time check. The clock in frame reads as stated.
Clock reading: 8:07
